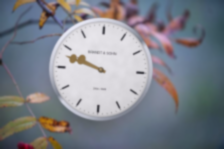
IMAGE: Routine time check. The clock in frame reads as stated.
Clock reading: 9:48
